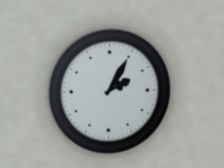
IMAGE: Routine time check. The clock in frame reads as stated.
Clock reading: 2:05
